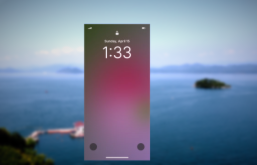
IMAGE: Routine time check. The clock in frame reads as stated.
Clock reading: 1:33
